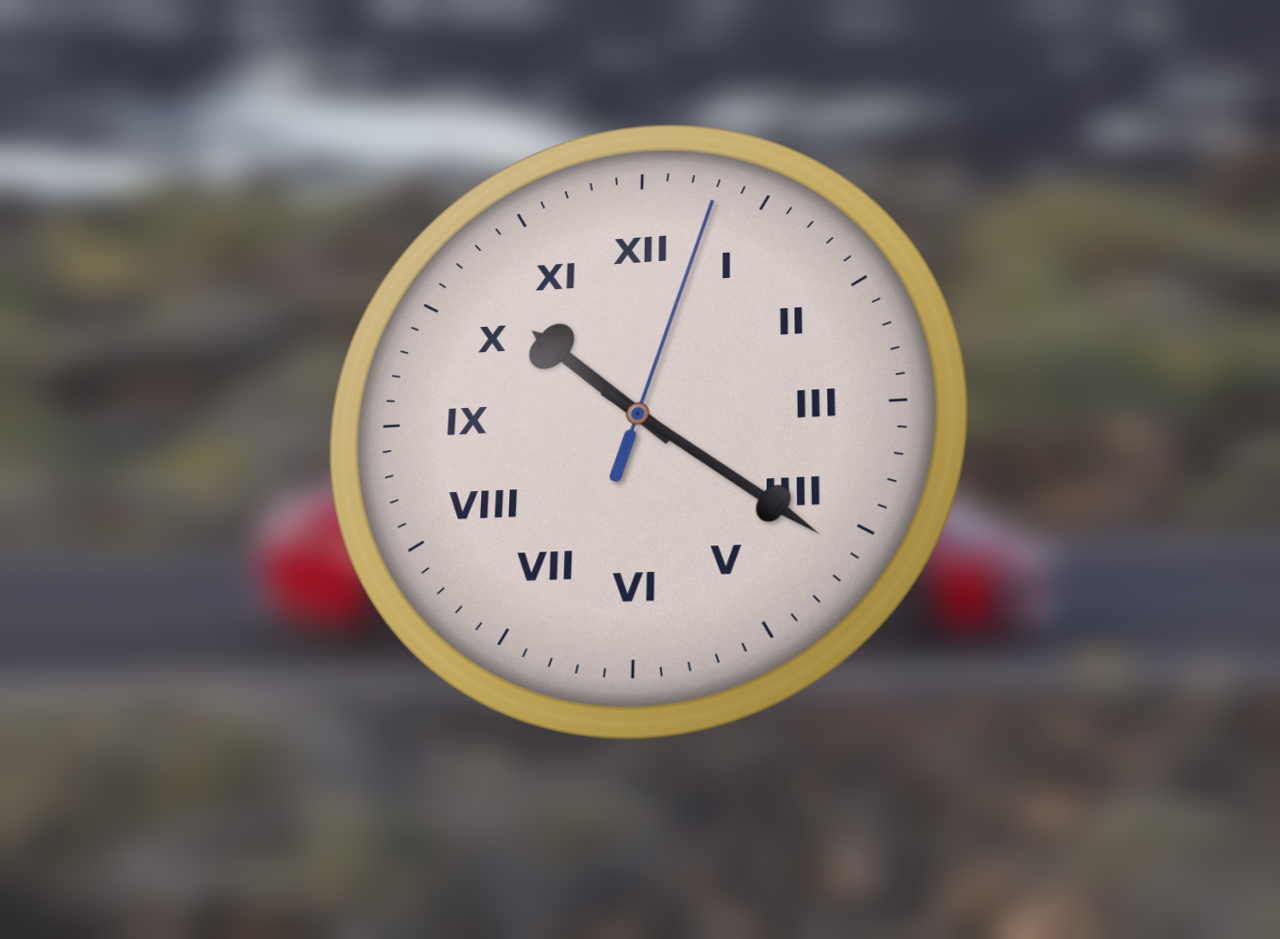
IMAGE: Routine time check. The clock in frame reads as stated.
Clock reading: 10:21:03
